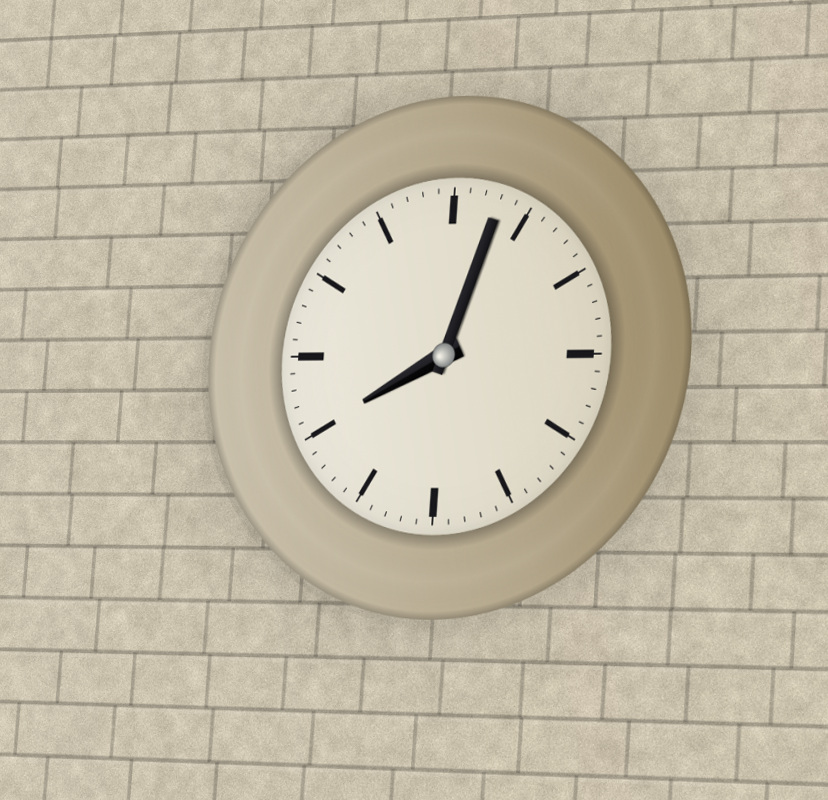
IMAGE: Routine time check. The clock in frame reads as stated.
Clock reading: 8:03
